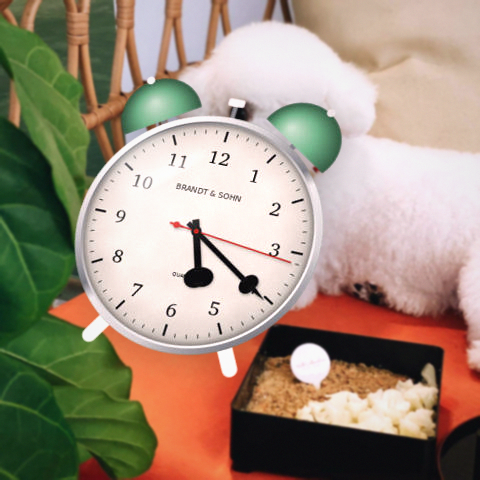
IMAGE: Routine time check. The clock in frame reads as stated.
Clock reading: 5:20:16
